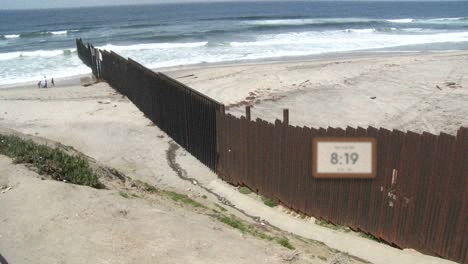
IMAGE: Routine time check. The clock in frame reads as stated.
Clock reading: 8:19
